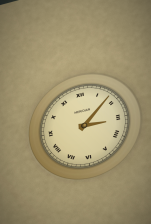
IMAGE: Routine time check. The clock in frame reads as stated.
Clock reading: 3:08
